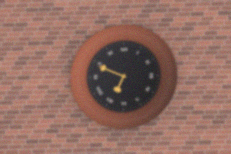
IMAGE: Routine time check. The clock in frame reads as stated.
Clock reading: 6:49
